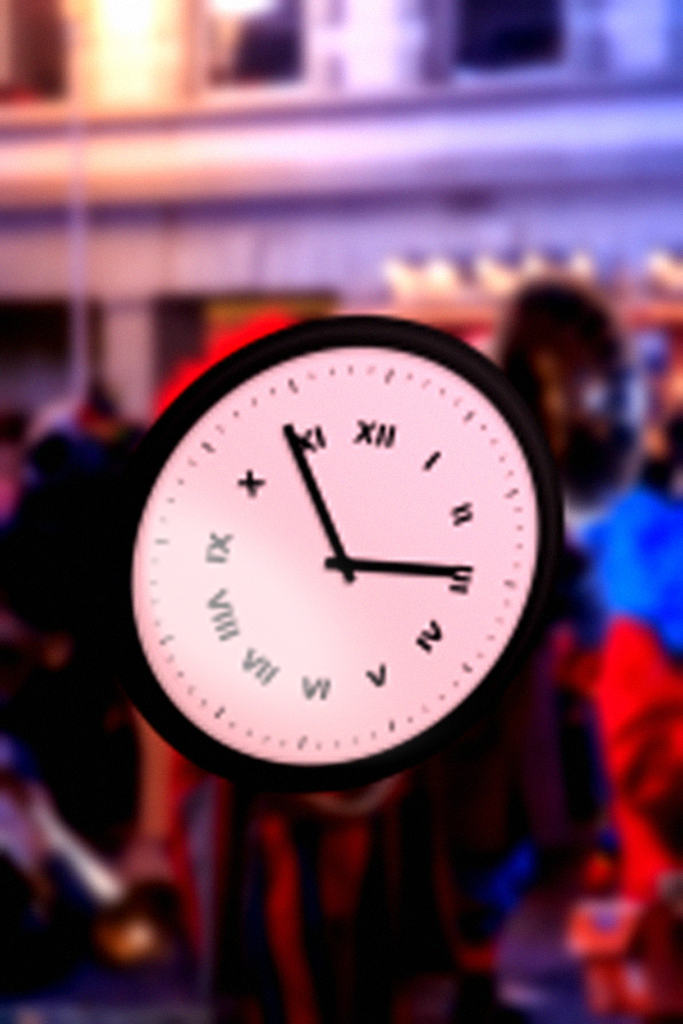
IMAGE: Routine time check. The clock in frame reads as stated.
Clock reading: 2:54
